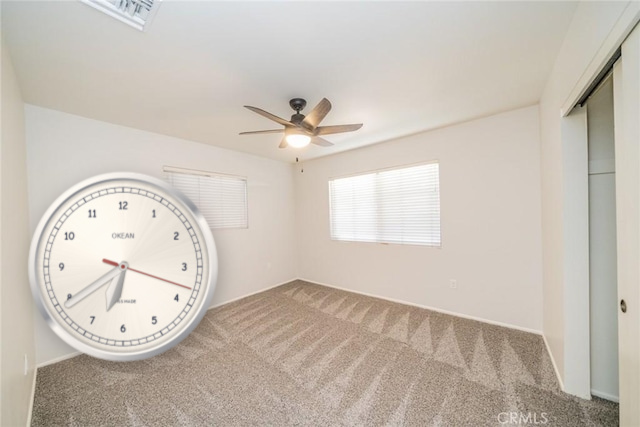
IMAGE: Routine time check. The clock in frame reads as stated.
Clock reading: 6:39:18
